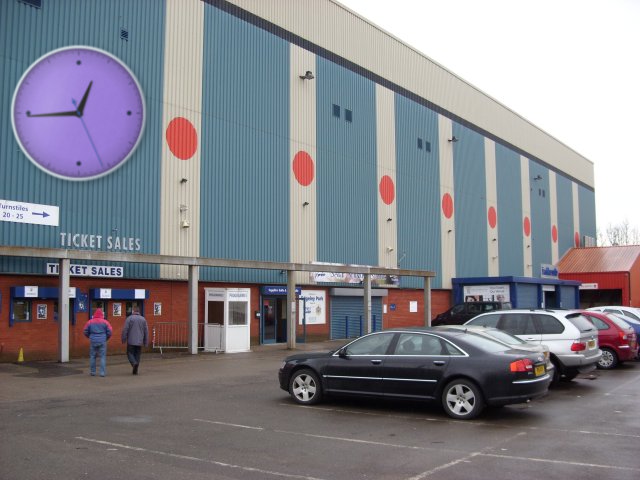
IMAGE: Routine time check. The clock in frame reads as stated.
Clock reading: 12:44:26
